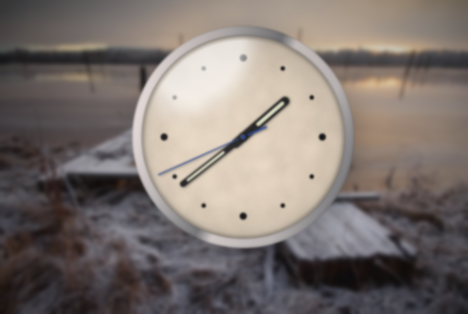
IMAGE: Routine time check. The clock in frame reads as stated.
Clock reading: 1:38:41
